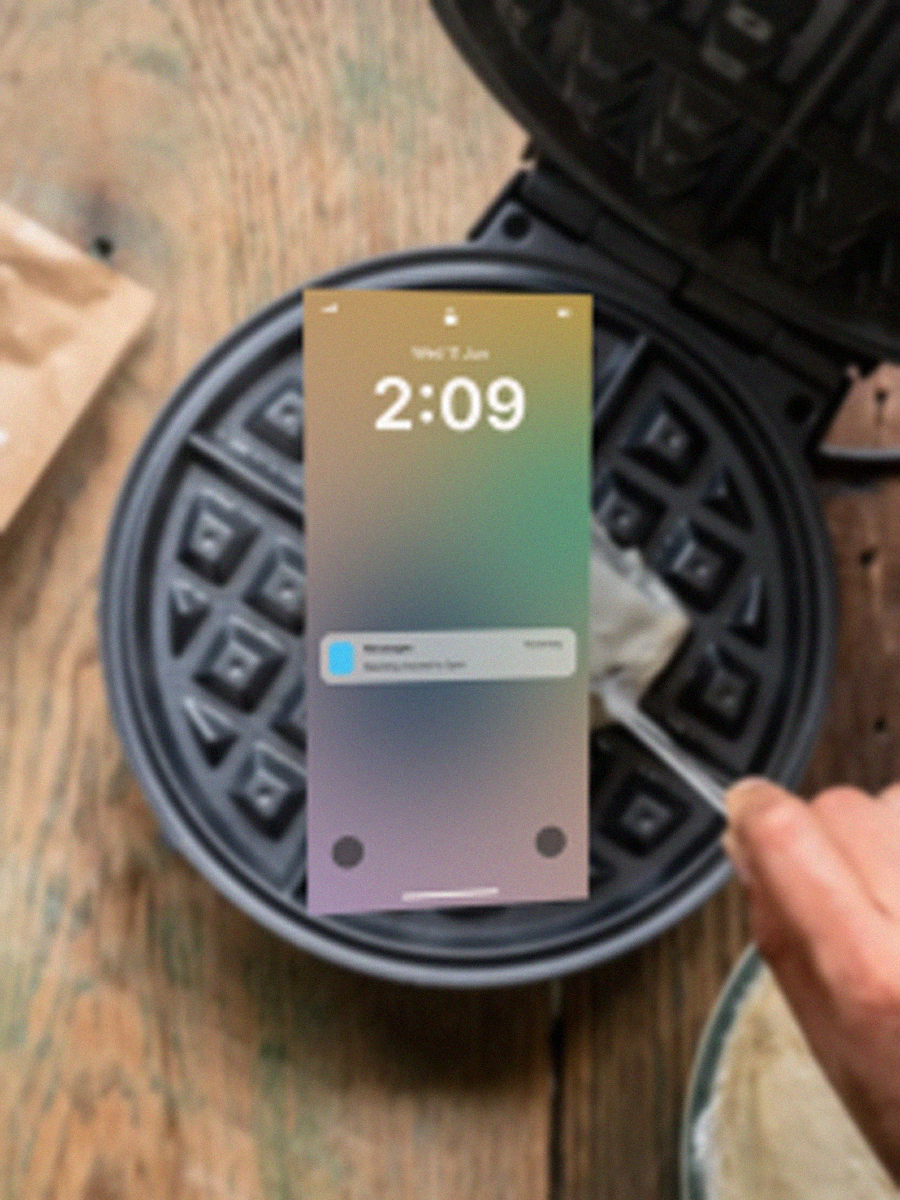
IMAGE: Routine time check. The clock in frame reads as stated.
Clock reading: 2:09
